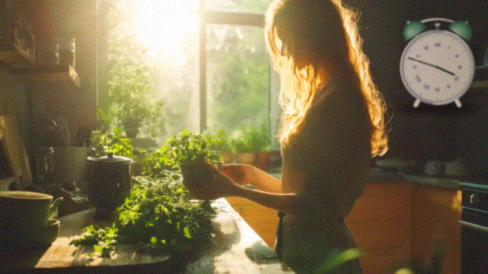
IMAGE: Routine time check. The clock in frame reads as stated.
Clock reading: 3:48
